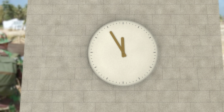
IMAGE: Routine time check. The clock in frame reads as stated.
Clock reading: 11:55
